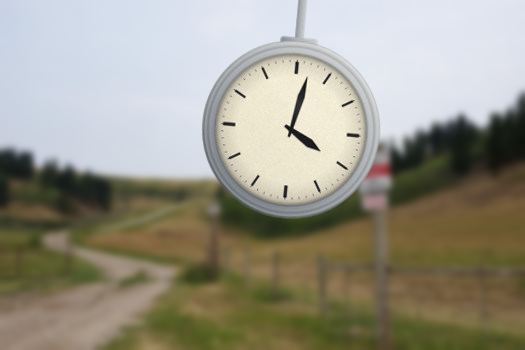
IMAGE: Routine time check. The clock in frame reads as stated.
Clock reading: 4:02
